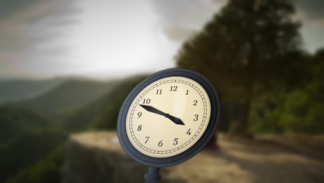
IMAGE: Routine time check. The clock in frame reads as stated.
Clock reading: 3:48
